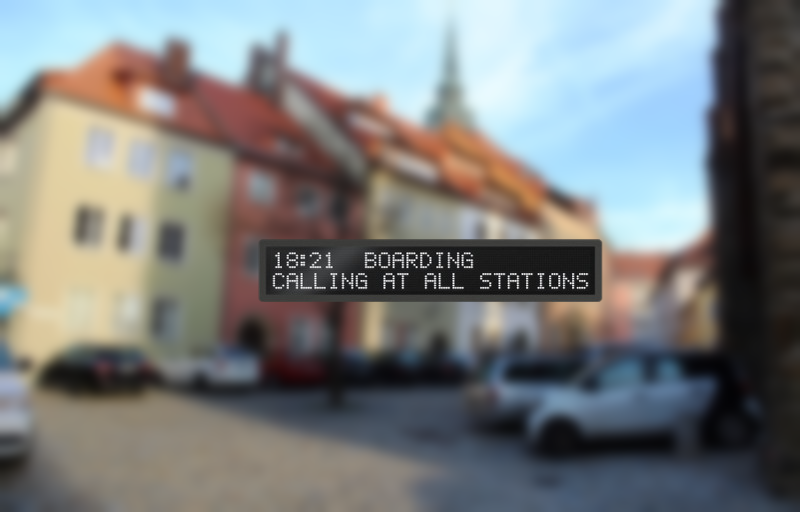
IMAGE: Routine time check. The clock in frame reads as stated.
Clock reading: 18:21
